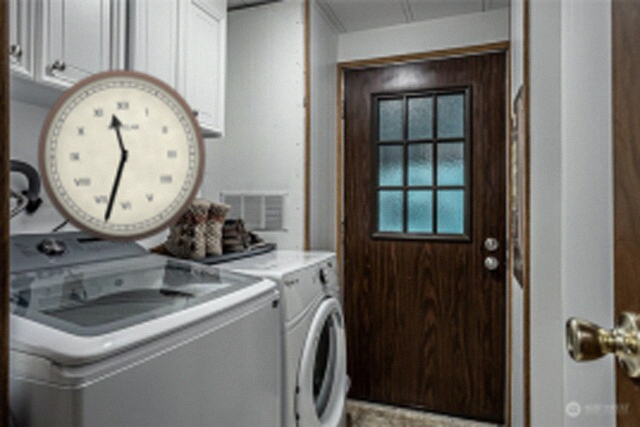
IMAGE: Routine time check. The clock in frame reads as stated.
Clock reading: 11:33
